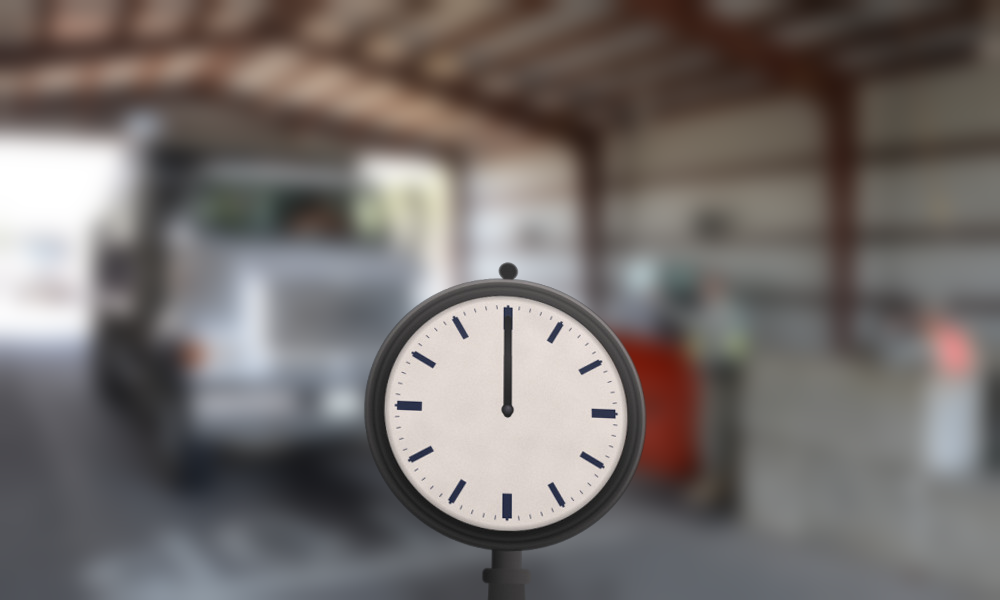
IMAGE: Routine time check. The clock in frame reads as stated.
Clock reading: 12:00
